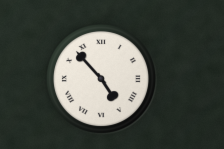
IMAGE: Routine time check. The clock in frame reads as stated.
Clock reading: 4:53
